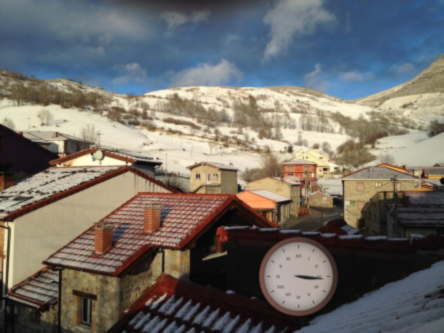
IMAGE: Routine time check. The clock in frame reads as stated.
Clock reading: 3:16
